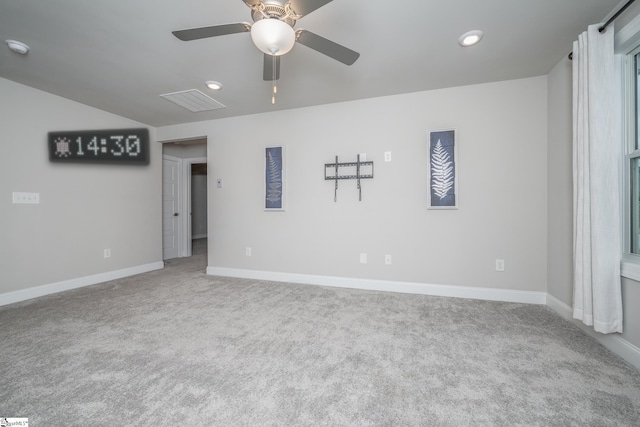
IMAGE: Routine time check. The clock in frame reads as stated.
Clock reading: 14:30
